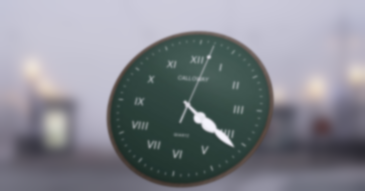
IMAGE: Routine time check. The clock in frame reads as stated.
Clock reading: 4:21:02
